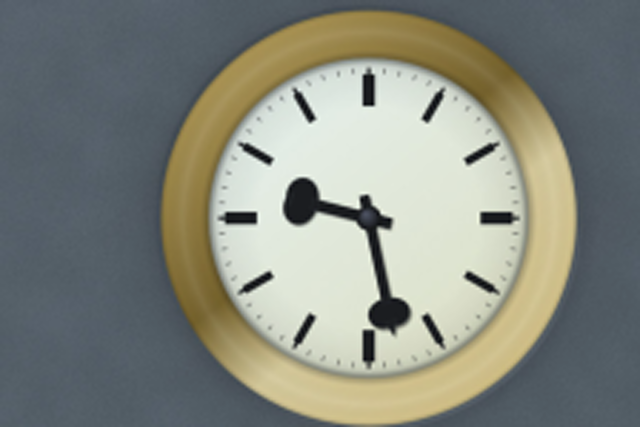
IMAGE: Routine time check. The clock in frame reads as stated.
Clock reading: 9:28
